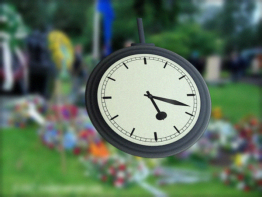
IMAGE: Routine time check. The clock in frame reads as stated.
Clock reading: 5:18
